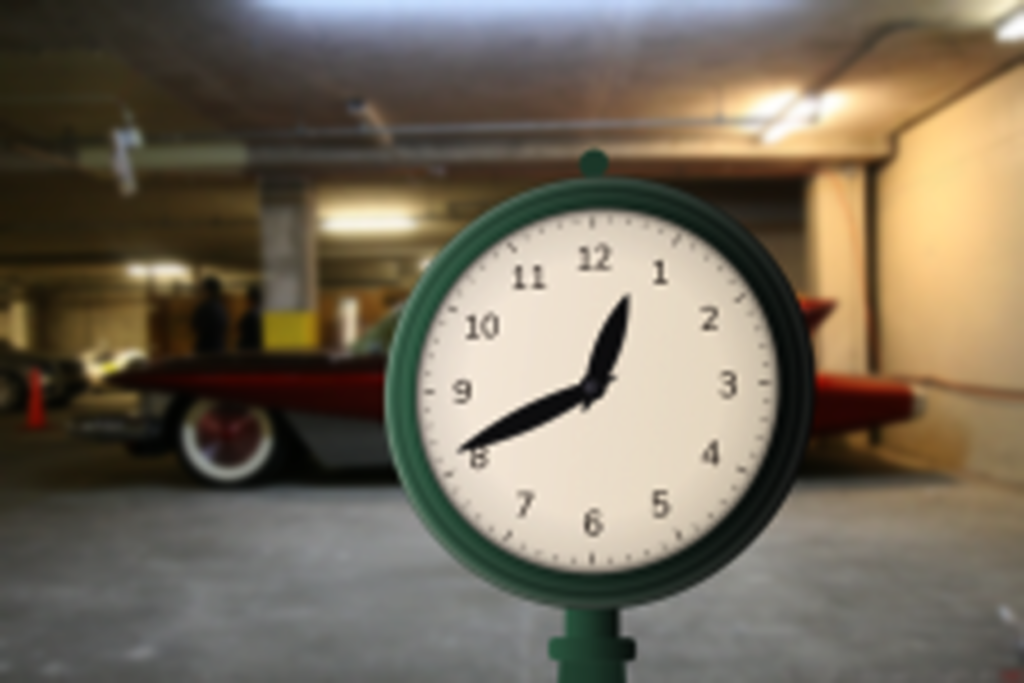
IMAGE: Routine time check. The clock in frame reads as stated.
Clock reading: 12:41
